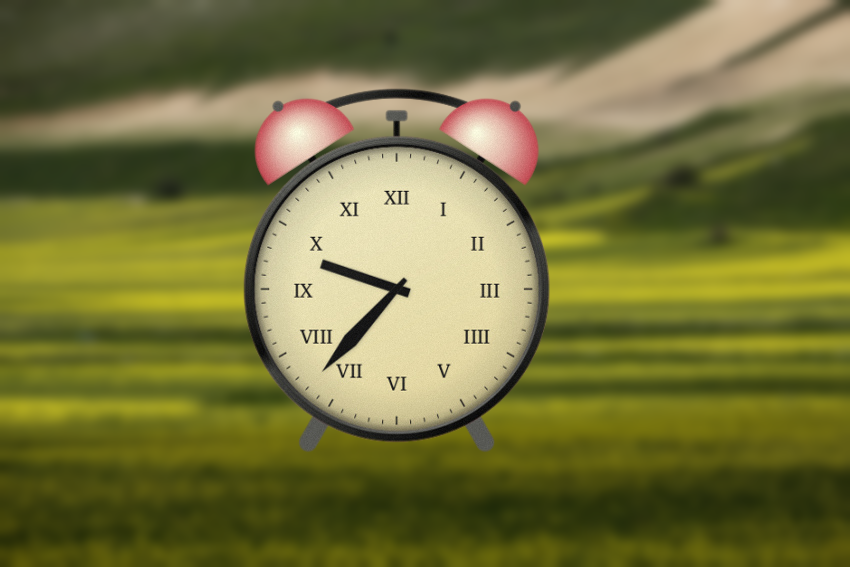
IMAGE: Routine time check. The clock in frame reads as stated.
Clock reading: 9:37
